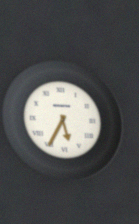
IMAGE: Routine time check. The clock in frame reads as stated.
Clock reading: 5:35
